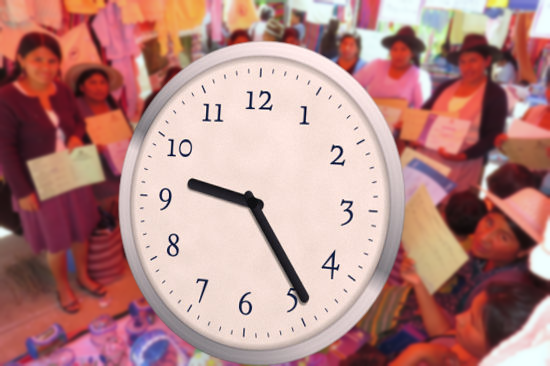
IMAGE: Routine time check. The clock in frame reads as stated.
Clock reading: 9:24
